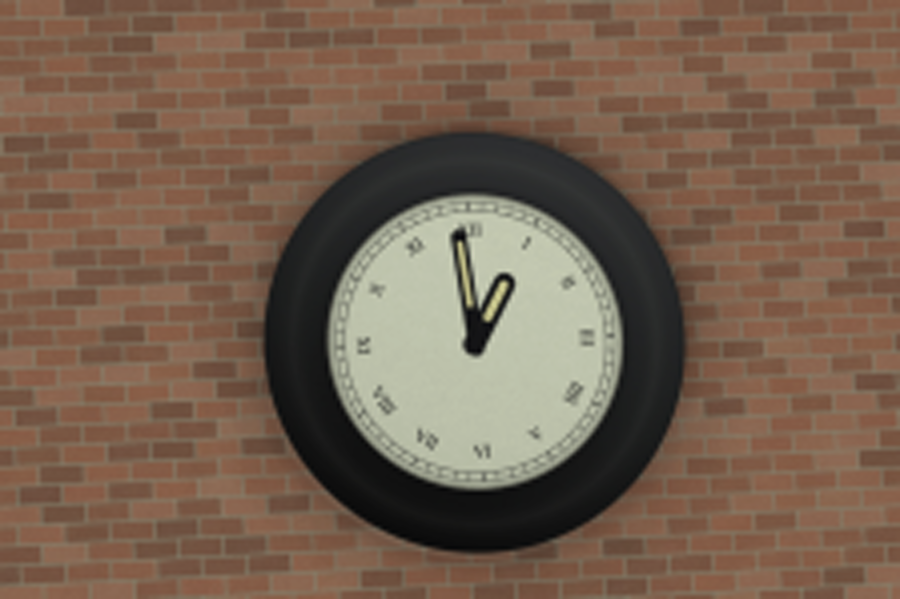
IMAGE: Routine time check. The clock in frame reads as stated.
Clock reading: 12:59
